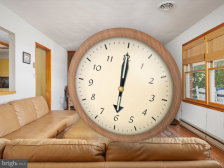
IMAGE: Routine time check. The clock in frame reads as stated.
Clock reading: 6:00
